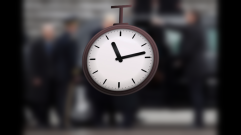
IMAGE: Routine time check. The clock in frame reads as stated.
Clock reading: 11:13
